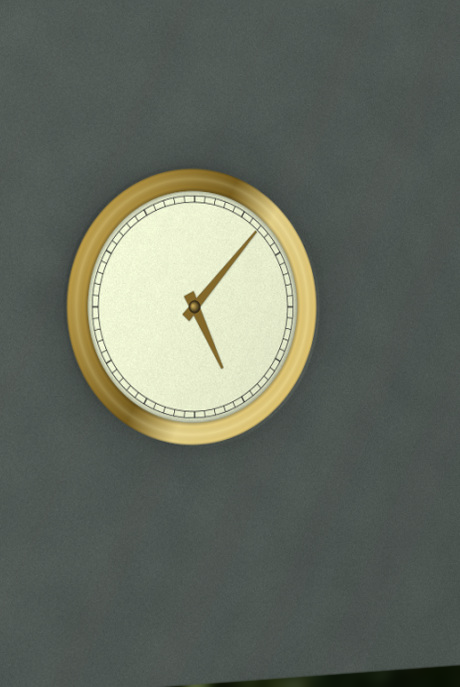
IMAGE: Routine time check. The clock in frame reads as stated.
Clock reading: 5:07
